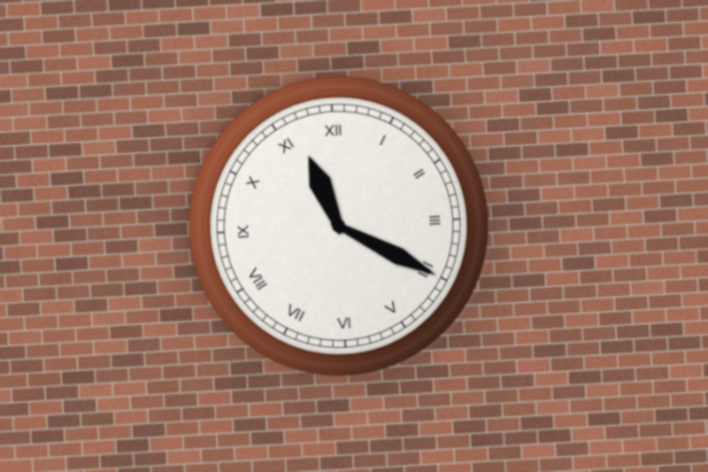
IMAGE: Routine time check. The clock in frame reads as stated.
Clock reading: 11:20
